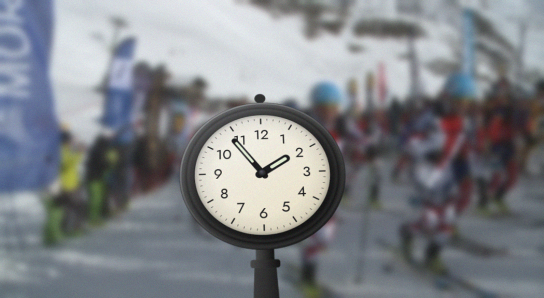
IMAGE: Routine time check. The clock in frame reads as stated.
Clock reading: 1:54
